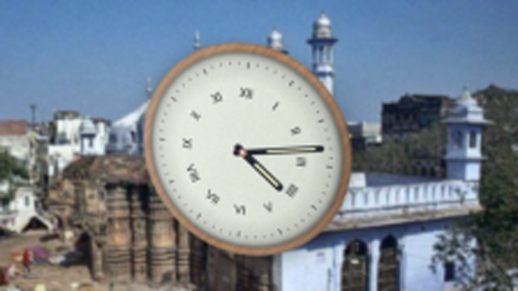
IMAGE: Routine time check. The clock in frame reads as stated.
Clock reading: 4:13
